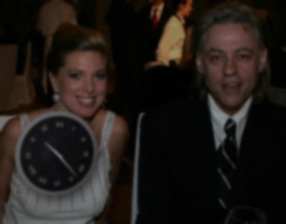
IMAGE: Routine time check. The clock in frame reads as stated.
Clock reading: 10:23
